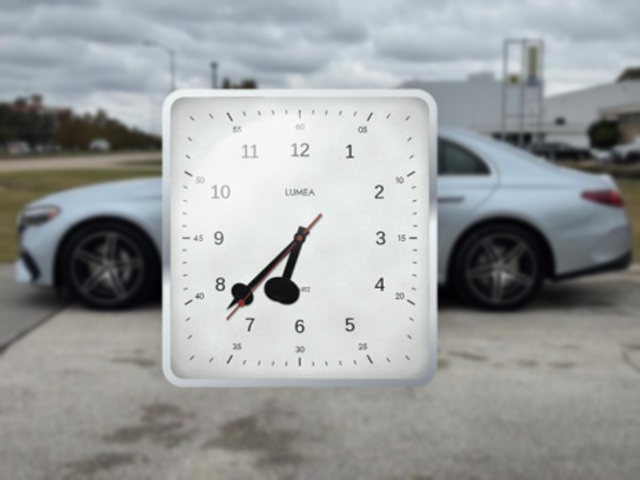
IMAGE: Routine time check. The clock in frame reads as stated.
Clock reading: 6:37:37
